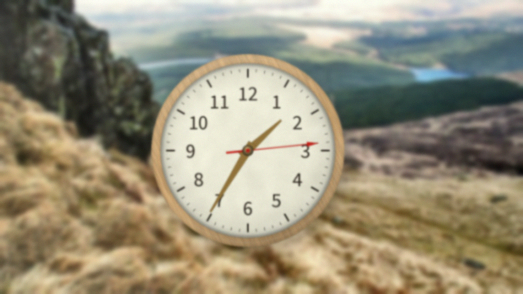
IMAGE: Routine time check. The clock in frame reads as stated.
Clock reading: 1:35:14
